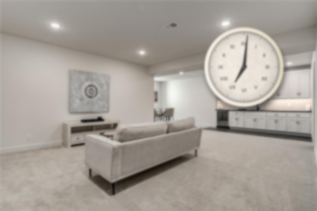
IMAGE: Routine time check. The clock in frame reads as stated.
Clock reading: 7:01
